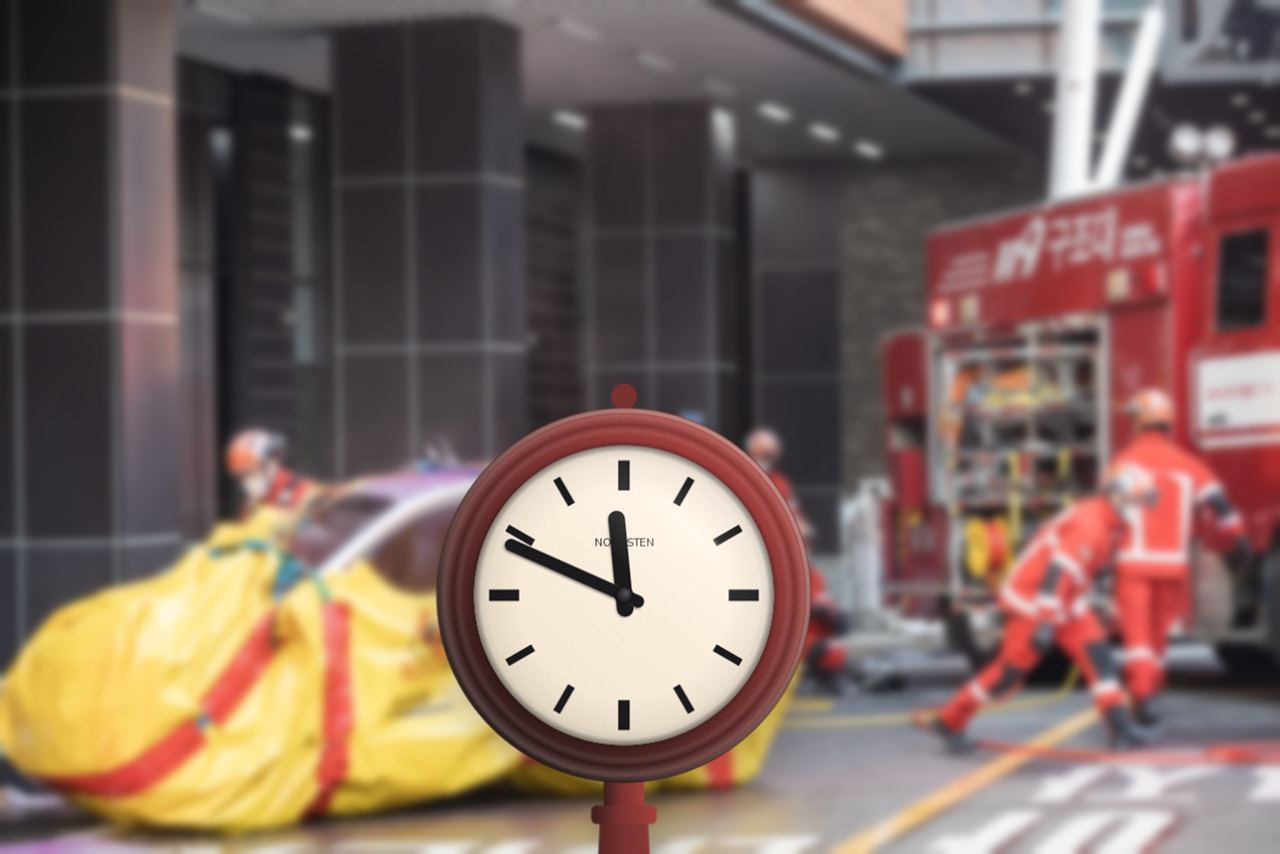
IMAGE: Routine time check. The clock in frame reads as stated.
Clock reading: 11:49
